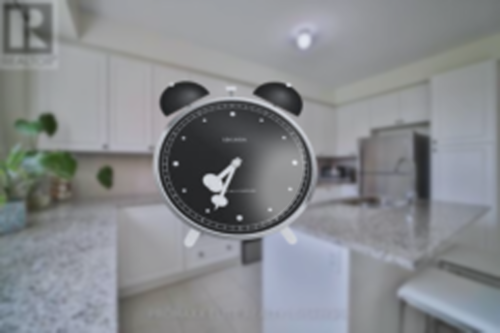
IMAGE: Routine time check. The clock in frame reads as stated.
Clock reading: 7:34
